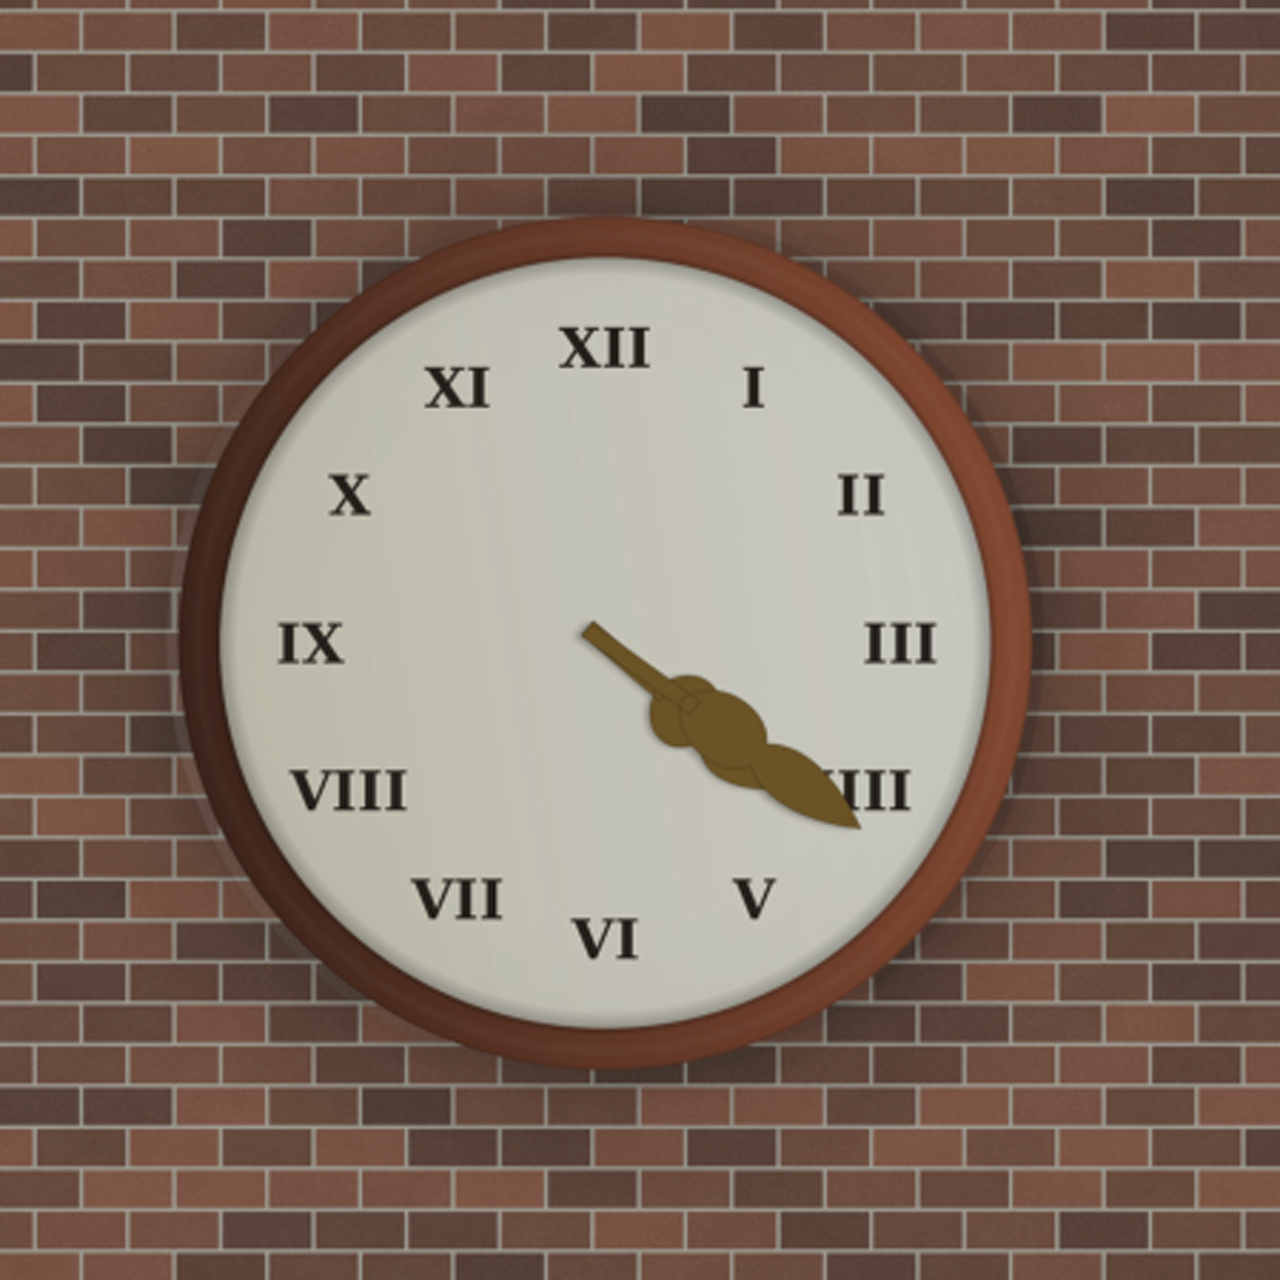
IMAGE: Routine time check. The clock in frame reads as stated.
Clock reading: 4:21
